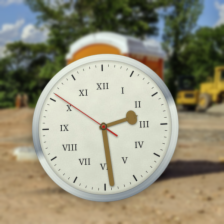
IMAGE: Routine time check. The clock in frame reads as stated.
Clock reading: 2:28:51
